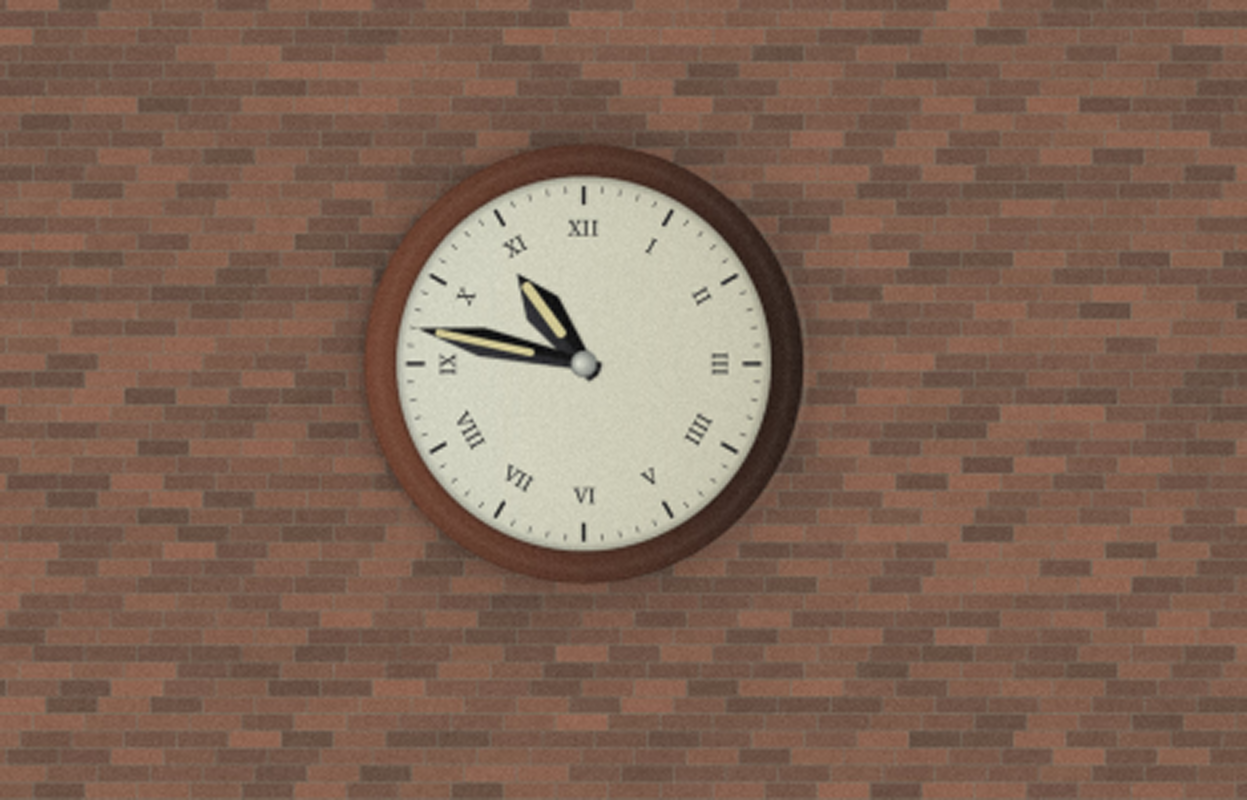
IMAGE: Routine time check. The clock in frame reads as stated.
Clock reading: 10:47
